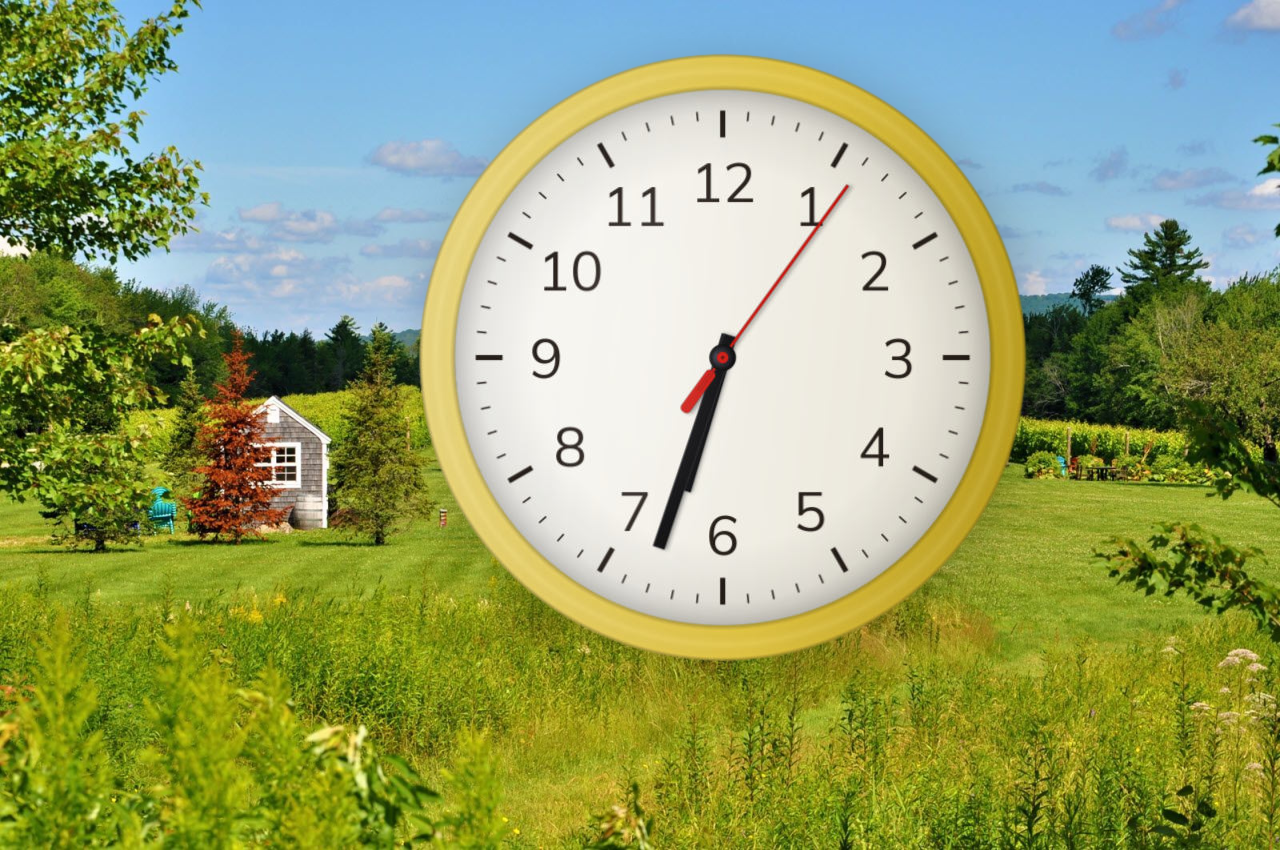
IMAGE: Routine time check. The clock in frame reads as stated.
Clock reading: 6:33:06
